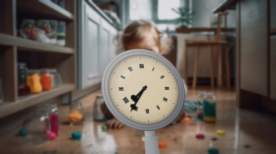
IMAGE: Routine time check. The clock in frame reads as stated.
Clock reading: 7:36
